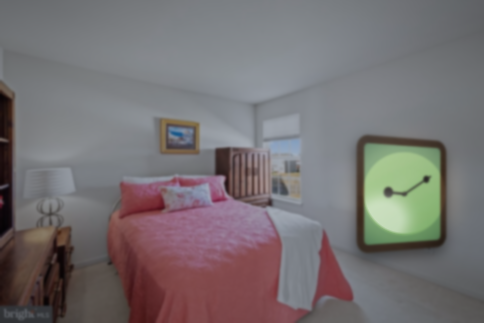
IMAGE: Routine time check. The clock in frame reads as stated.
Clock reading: 9:10
